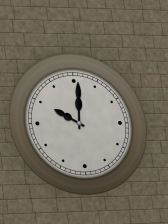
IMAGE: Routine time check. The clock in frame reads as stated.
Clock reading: 10:01
